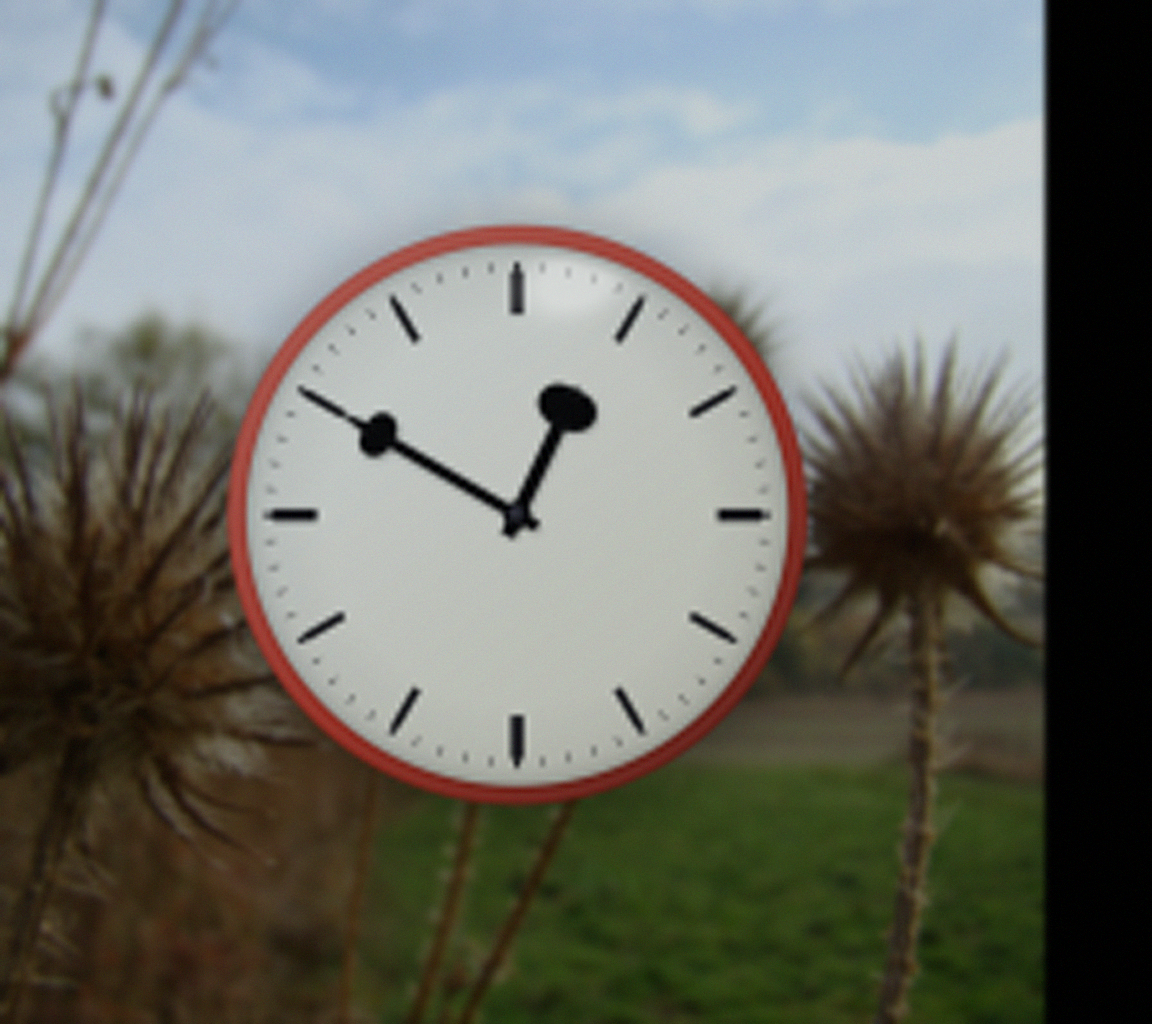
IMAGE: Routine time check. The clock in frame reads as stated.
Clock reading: 12:50
